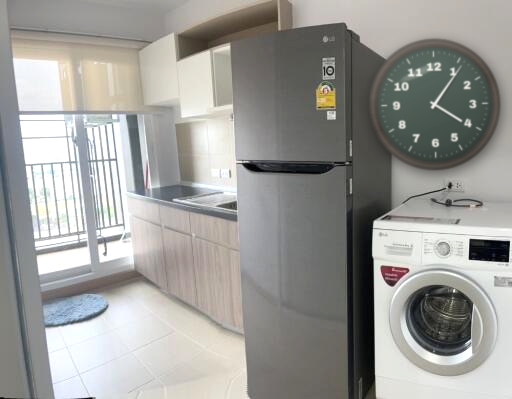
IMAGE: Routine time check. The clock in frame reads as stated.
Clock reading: 4:06
